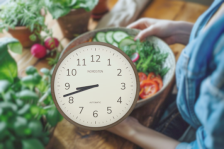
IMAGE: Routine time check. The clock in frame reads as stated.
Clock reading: 8:42
